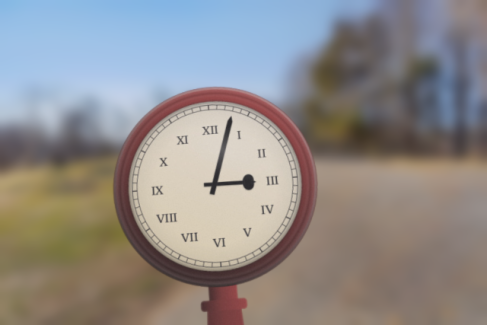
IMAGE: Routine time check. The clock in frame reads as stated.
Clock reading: 3:03
